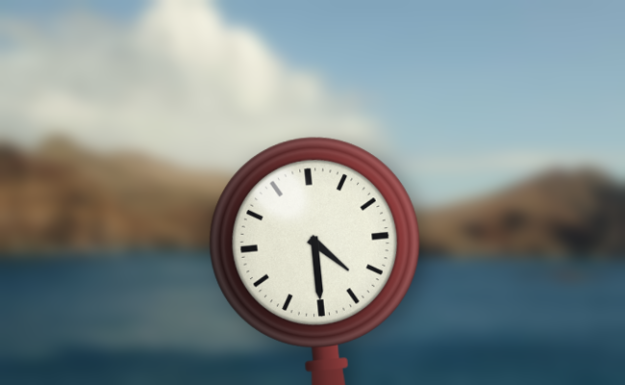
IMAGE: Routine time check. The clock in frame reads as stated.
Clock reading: 4:30
